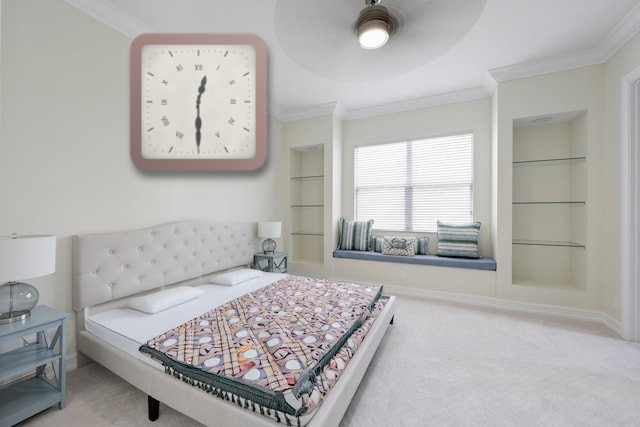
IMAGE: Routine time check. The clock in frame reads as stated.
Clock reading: 12:30
